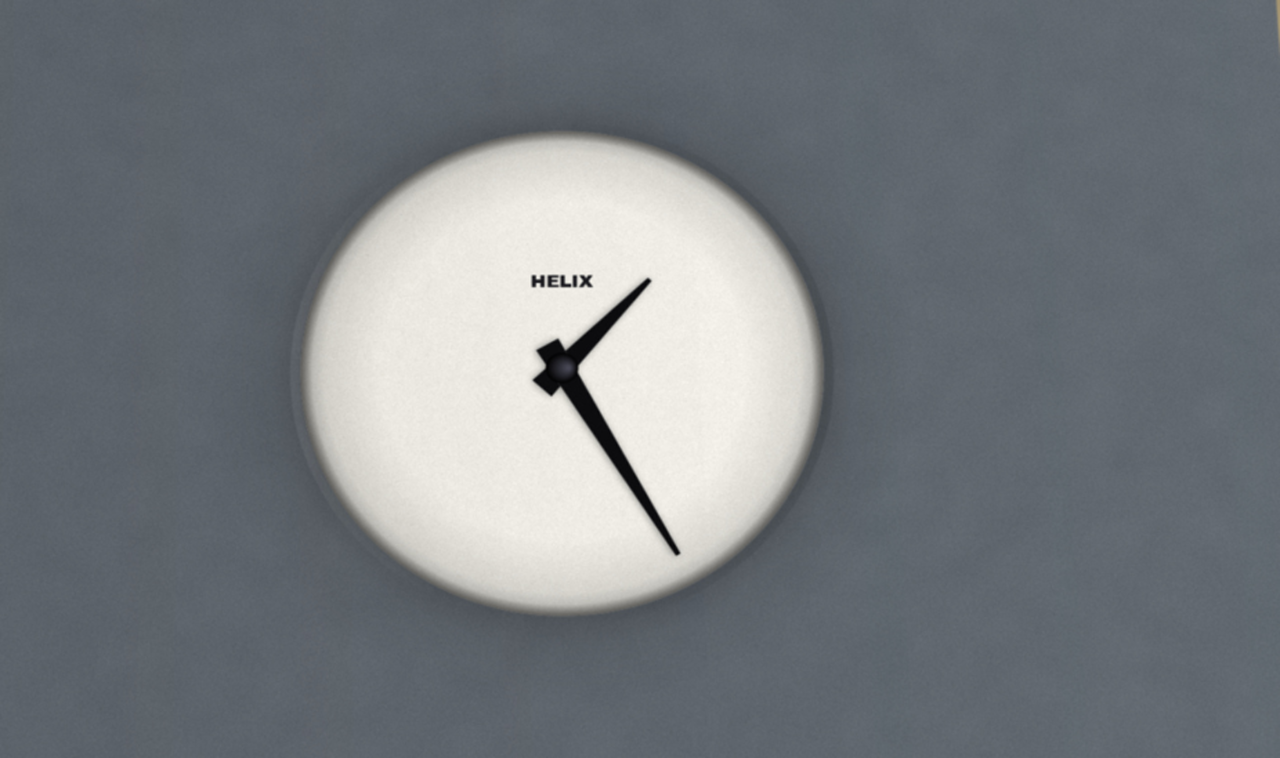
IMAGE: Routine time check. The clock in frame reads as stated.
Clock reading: 1:25
